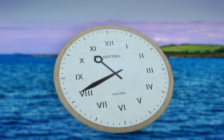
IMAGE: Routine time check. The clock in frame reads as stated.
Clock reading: 10:41
